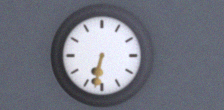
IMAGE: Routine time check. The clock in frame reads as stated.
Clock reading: 6:32
